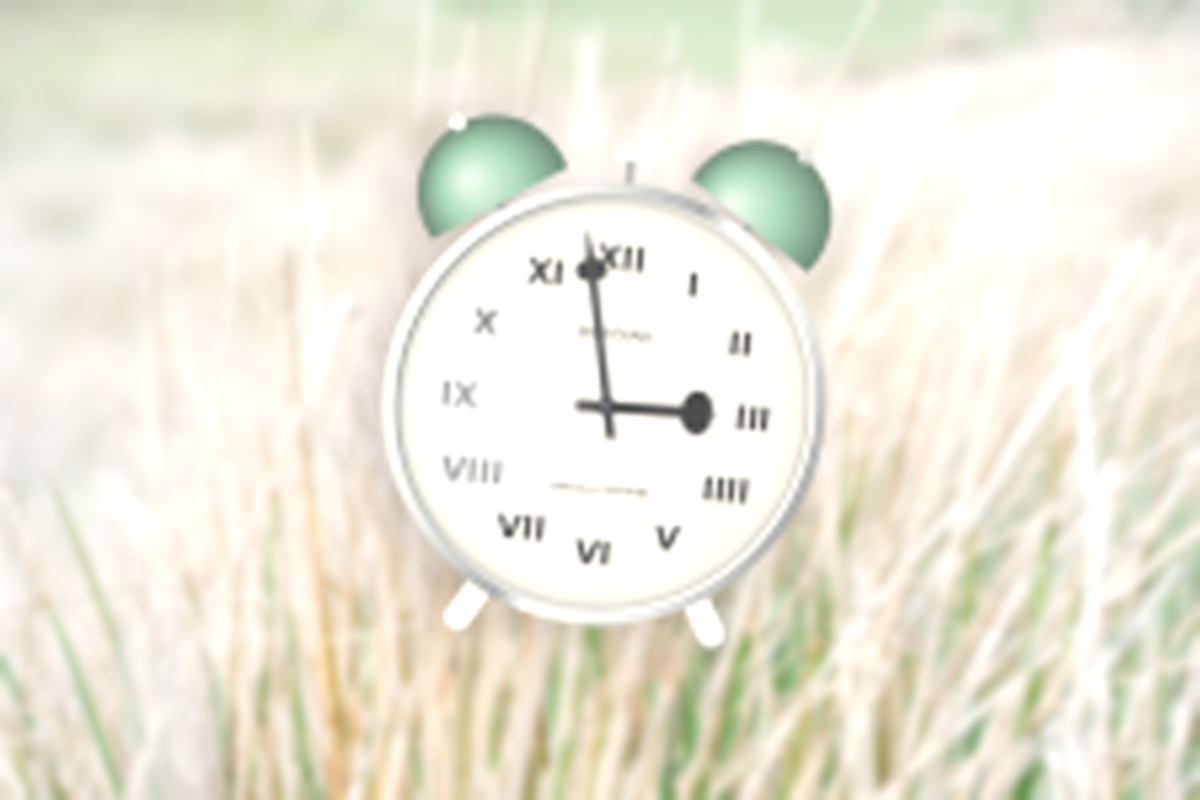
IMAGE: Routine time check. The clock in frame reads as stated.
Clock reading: 2:58
